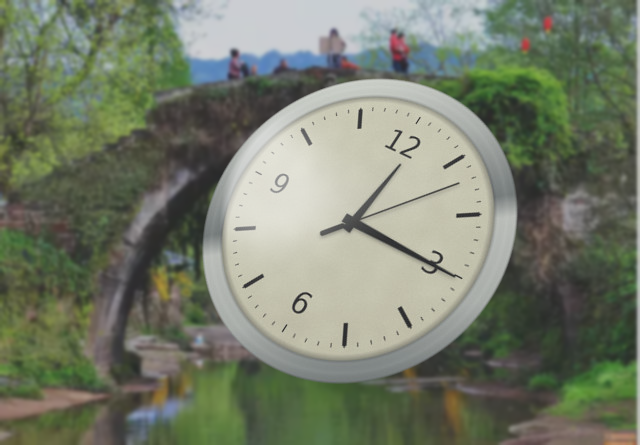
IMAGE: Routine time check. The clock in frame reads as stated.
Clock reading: 12:15:07
